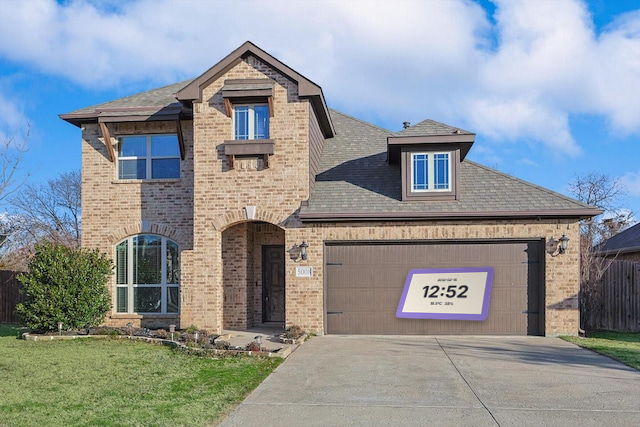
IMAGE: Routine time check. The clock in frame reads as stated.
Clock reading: 12:52
